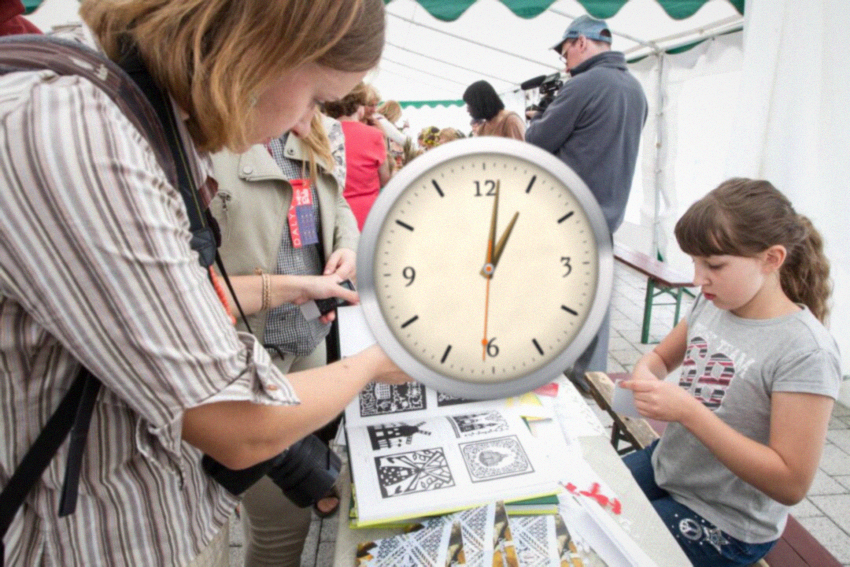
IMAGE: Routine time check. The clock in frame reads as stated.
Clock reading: 1:01:31
